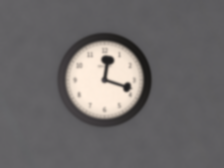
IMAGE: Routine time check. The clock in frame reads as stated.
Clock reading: 12:18
